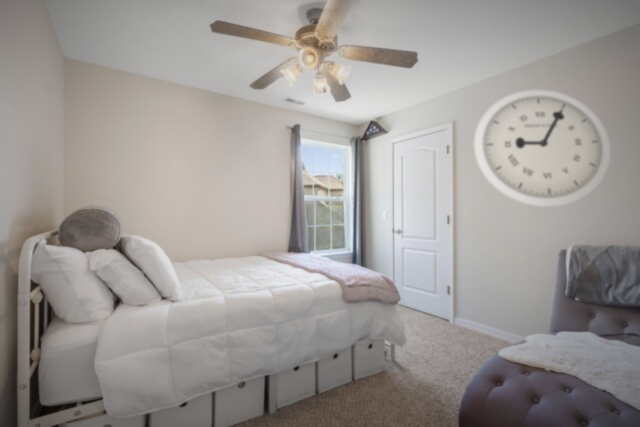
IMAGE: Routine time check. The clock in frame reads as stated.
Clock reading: 9:05
